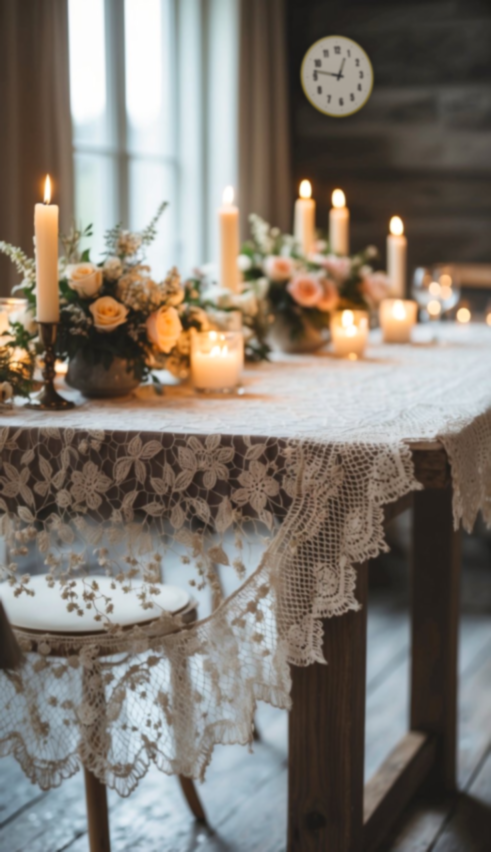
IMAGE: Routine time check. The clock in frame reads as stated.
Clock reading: 12:47
